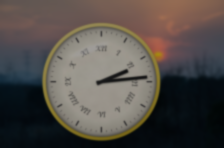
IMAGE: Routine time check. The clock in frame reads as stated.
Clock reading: 2:14
